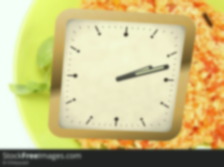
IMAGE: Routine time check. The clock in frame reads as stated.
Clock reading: 2:12
